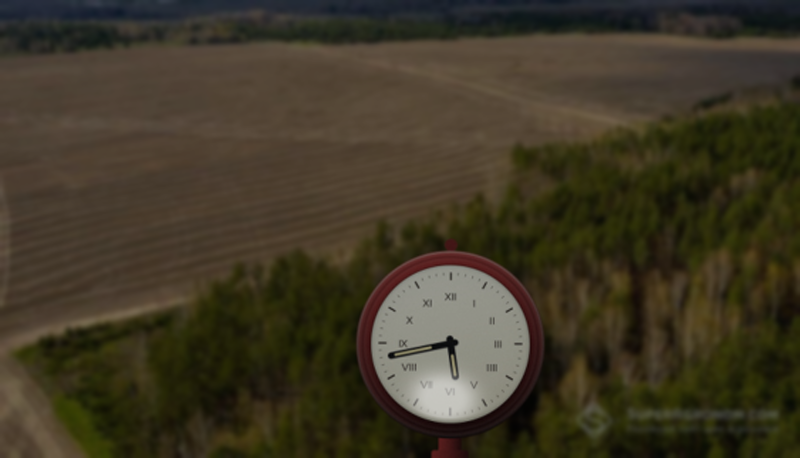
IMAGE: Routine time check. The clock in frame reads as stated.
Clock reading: 5:43
